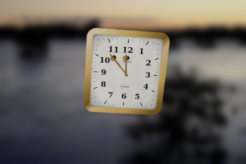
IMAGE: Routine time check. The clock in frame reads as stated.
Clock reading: 11:53
